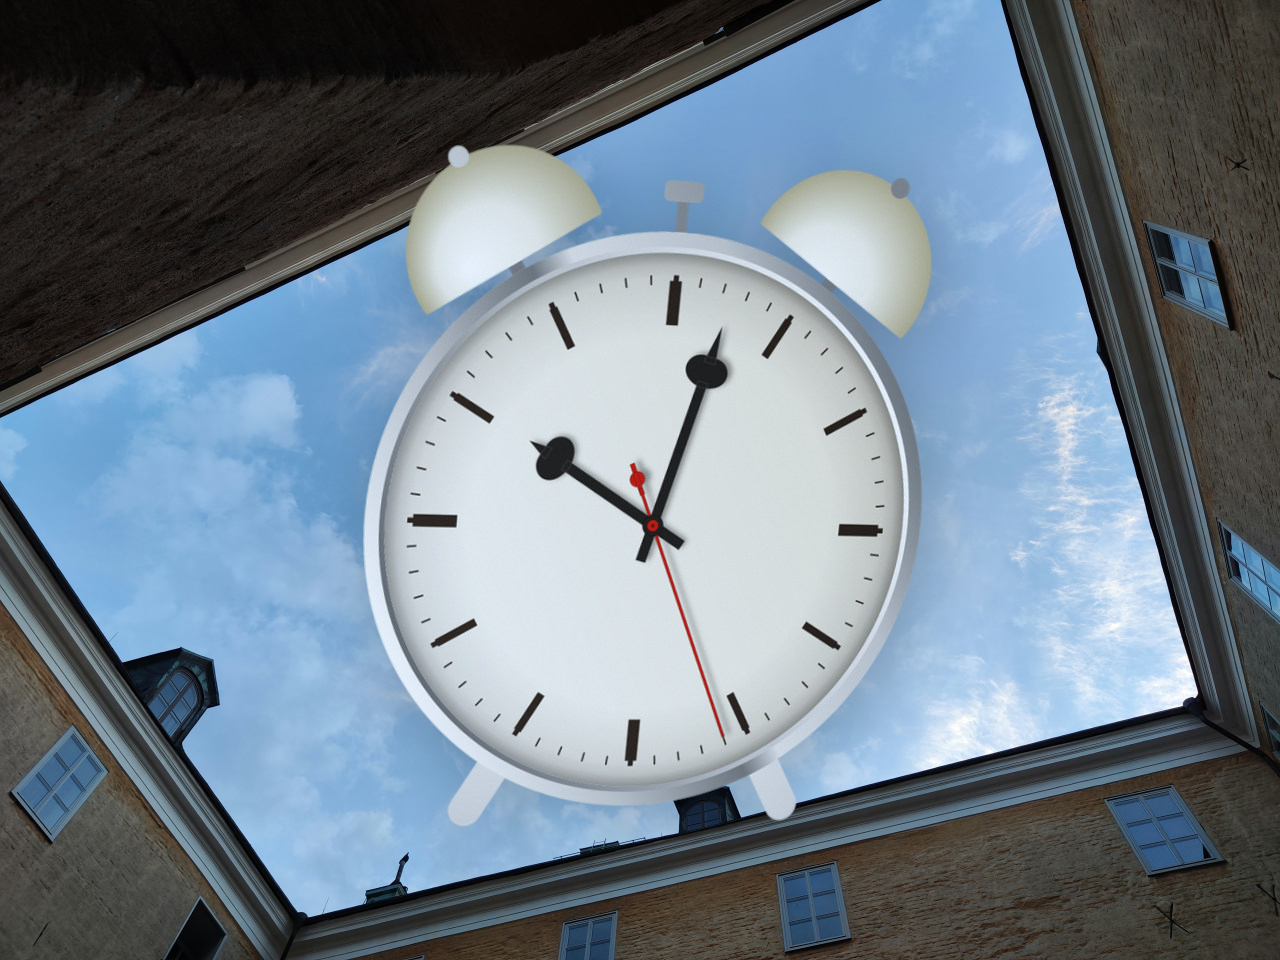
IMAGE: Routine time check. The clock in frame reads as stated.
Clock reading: 10:02:26
